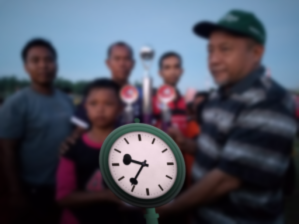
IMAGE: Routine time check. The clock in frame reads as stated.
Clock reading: 9:36
